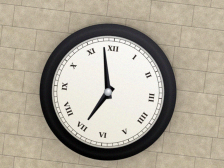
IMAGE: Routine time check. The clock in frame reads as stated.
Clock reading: 6:58
